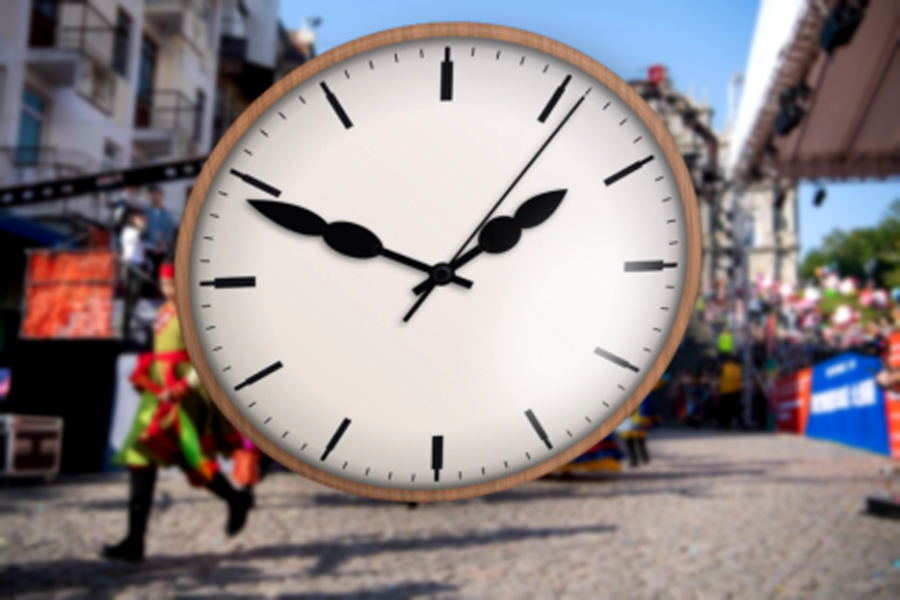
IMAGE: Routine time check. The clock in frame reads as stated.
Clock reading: 1:49:06
